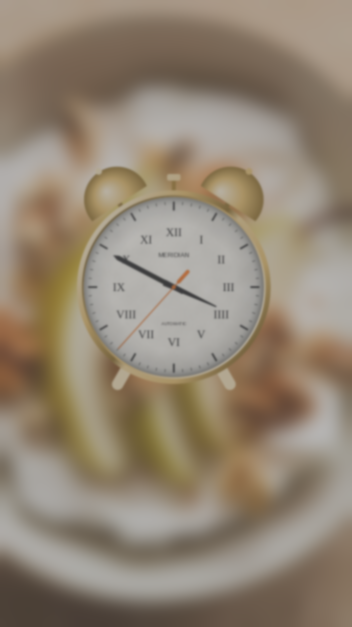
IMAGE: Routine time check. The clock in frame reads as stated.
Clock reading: 3:49:37
